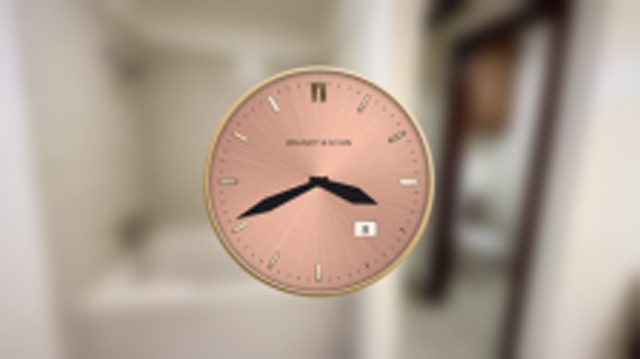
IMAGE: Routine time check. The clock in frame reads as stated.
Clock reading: 3:41
